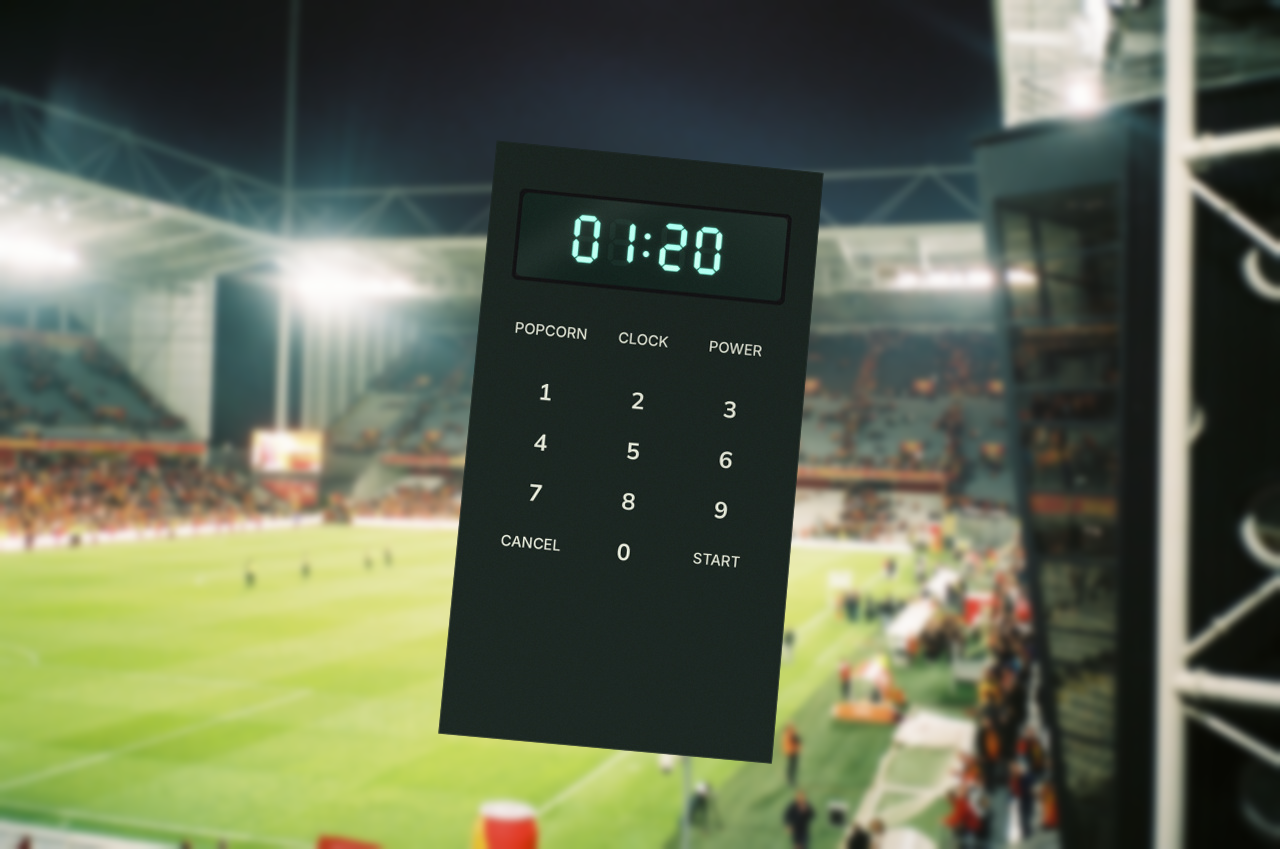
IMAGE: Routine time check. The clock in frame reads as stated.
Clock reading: 1:20
